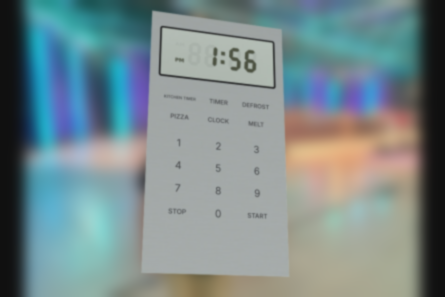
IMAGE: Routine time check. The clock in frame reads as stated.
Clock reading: 1:56
